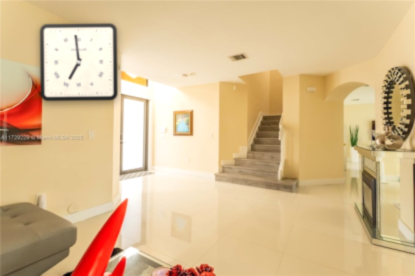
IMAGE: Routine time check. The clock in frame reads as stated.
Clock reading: 6:59
